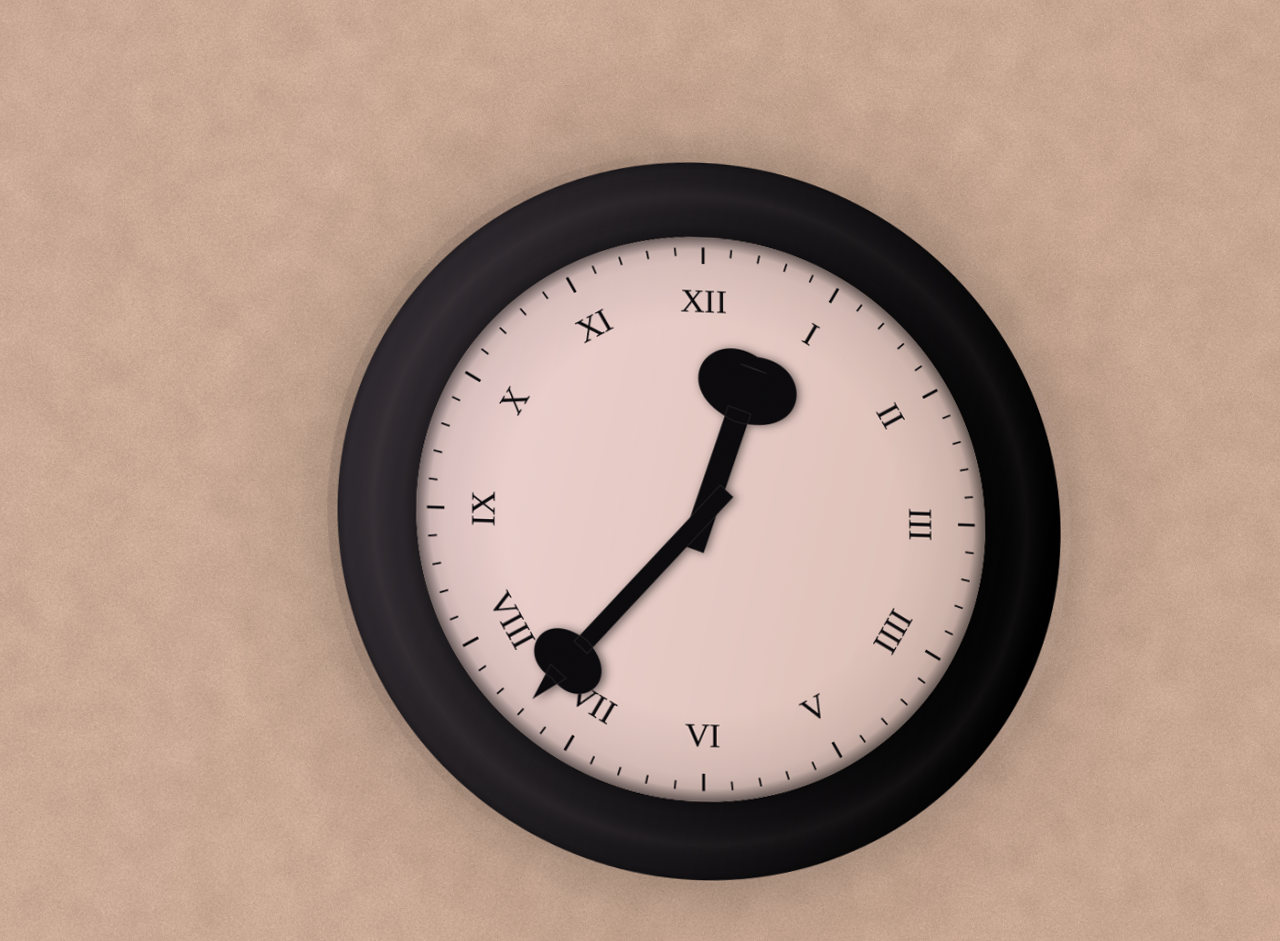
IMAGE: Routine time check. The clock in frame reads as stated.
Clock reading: 12:37
